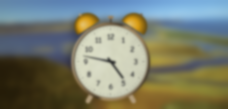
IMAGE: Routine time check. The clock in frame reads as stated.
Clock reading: 4:47
